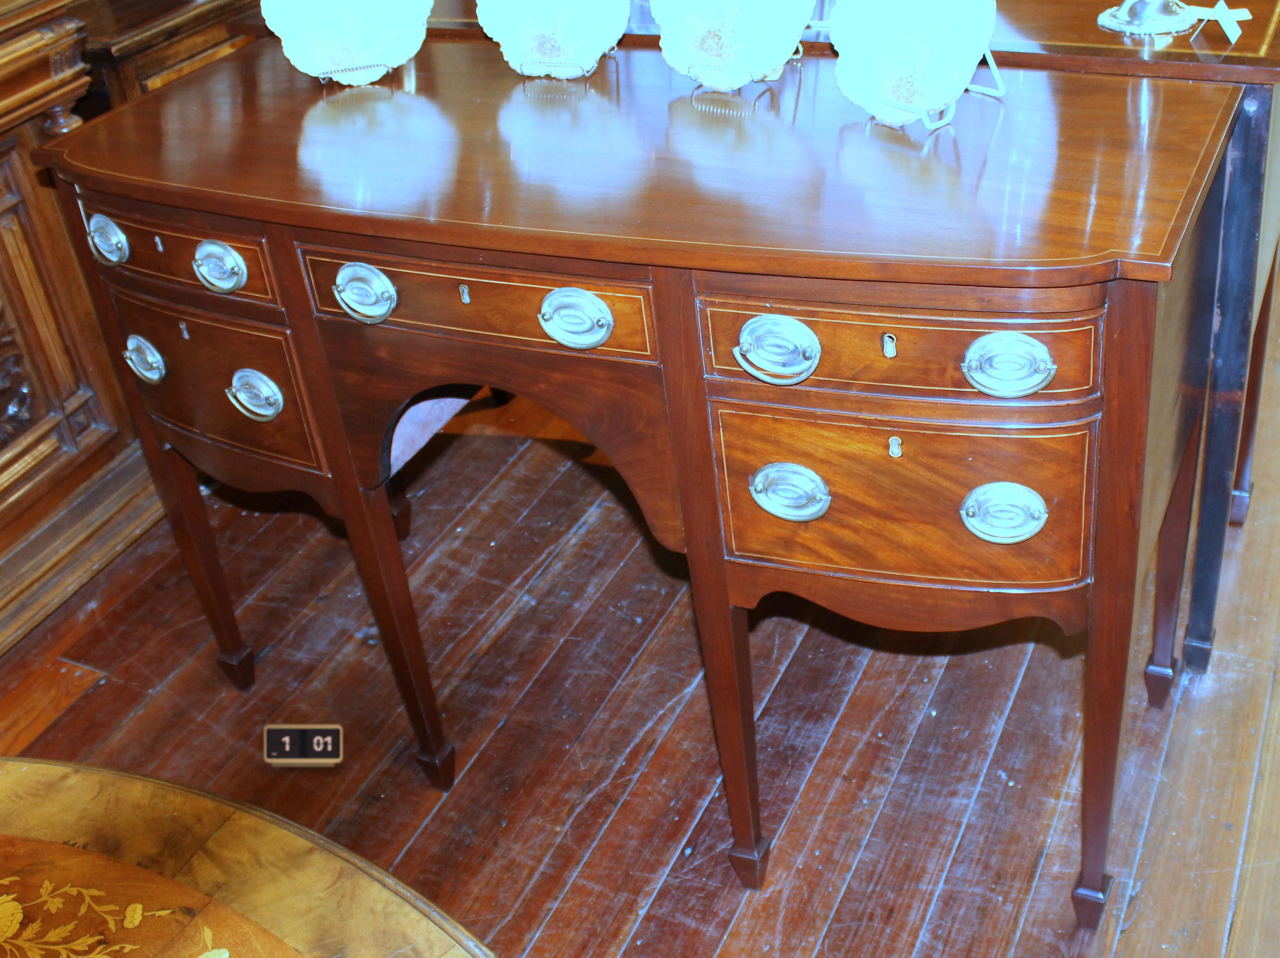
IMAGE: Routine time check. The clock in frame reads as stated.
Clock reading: 1:01
